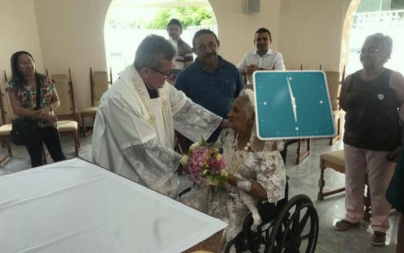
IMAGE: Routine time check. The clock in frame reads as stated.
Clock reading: 5:59
